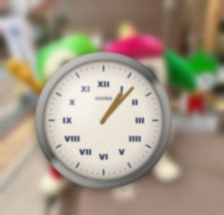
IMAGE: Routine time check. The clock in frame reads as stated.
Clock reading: 1:07
